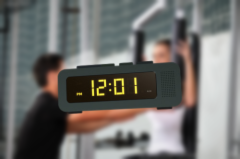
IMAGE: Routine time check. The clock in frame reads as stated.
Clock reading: 12:01
